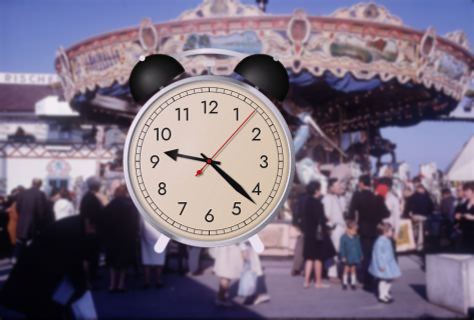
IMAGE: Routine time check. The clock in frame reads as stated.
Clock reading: 9:22:07
